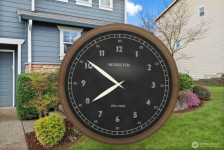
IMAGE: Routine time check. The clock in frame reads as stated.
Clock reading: 7:51
